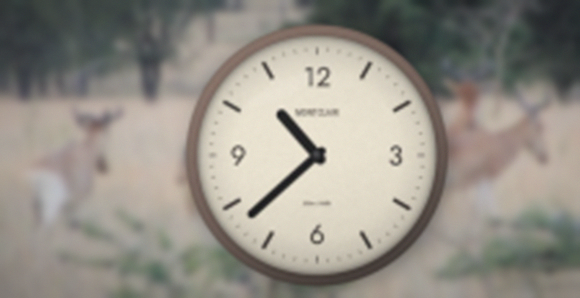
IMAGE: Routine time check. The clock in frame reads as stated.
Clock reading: 10:38
